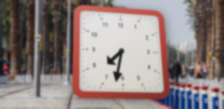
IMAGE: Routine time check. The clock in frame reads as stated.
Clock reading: 7:32
